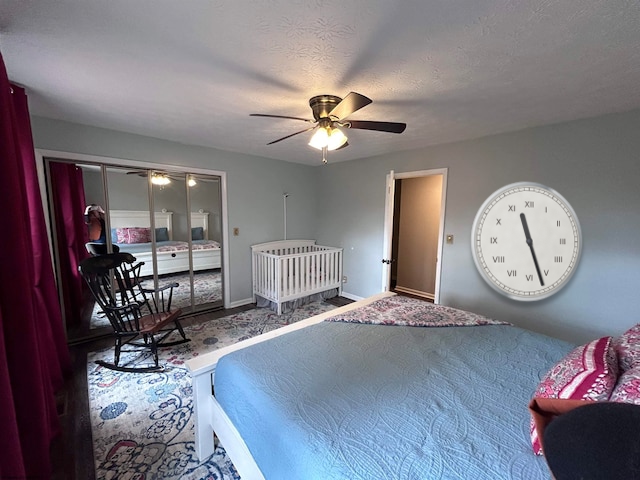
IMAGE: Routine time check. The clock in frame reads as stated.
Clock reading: 11:27
